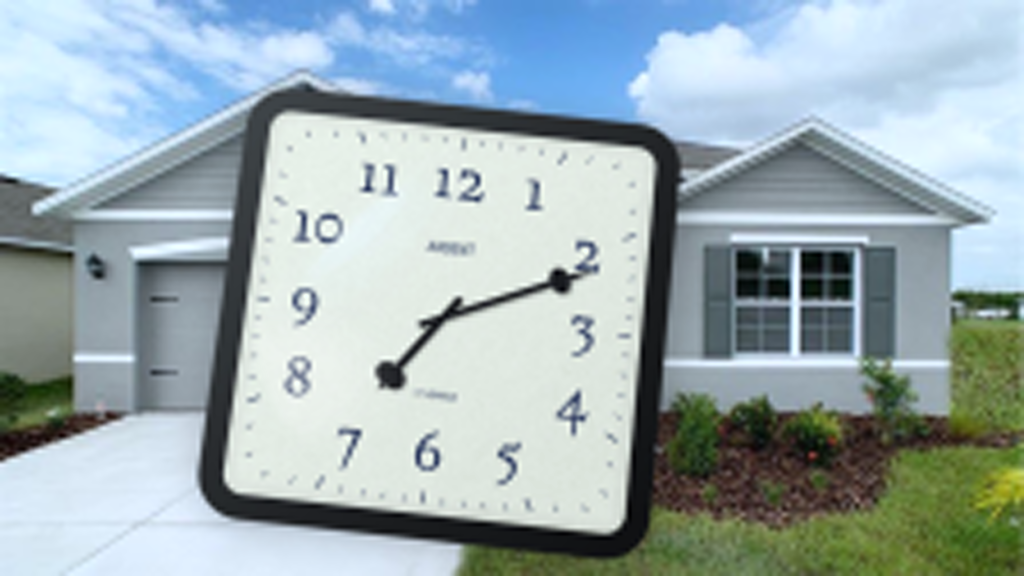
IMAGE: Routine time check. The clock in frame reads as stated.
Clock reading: 7:11
